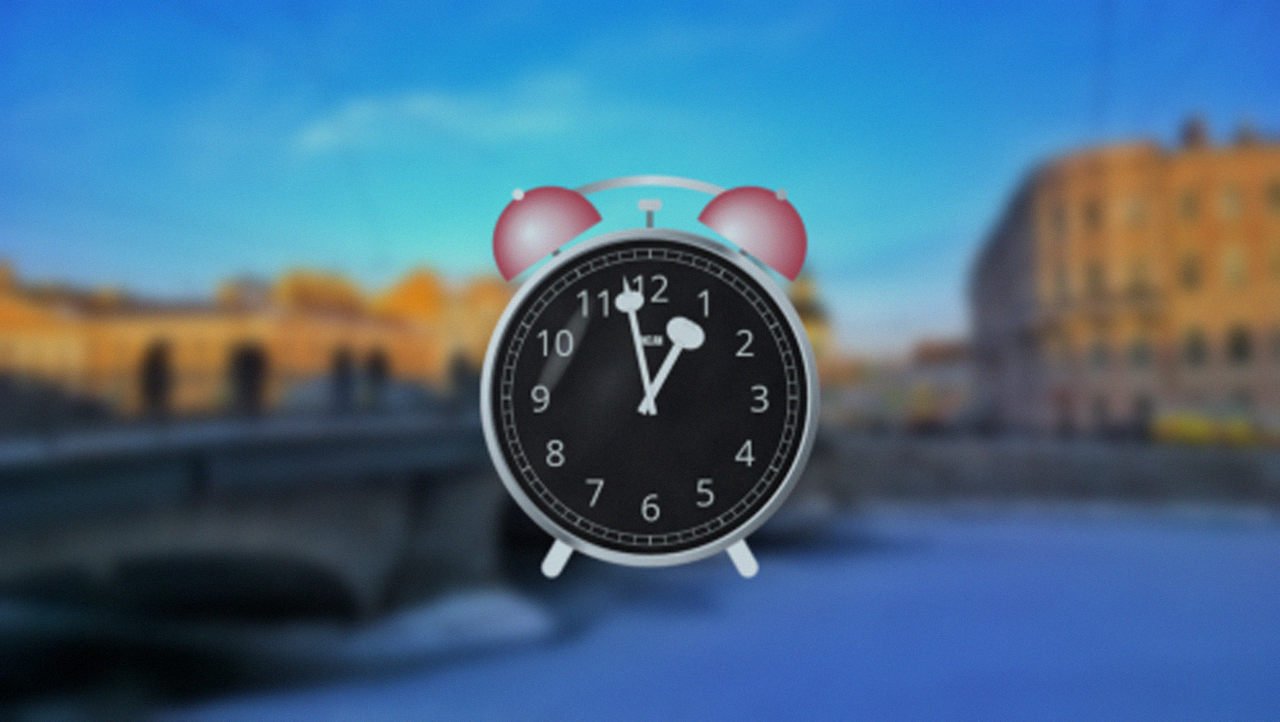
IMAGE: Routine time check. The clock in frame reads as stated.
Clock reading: 12:58
